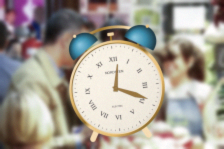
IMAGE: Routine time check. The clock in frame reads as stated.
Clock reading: 12:19
